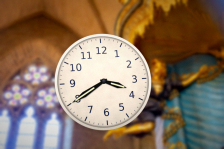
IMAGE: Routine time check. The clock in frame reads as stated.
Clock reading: 3:40
